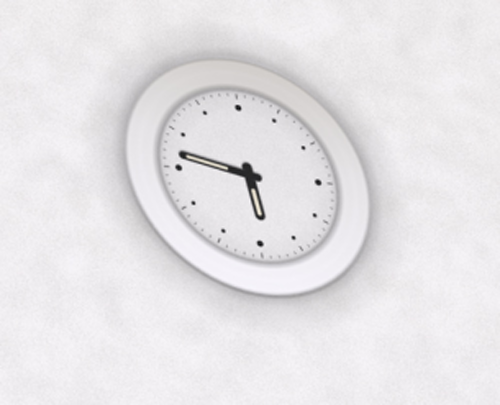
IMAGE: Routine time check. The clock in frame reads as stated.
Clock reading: 5:47
